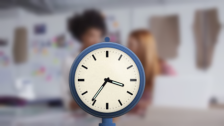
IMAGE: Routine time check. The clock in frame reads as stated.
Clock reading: 3:36
